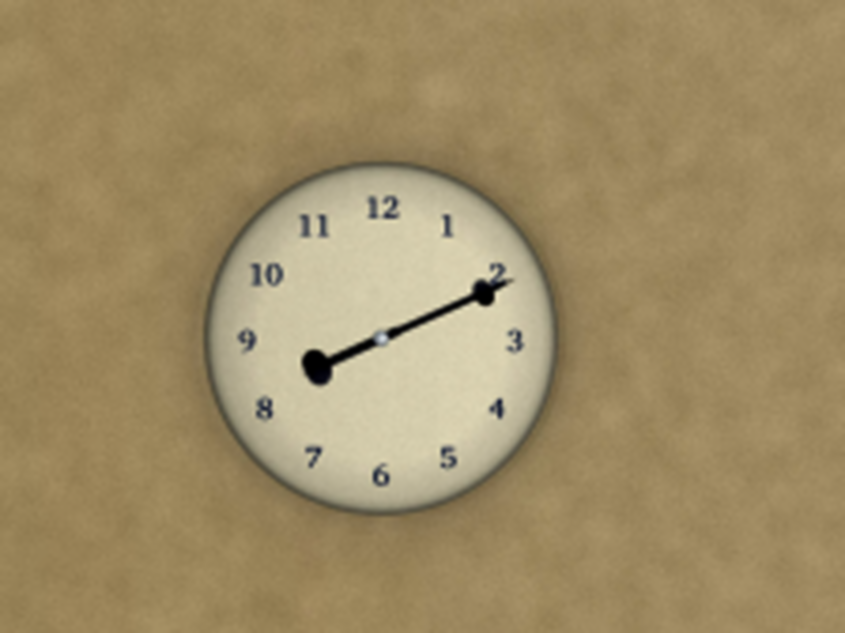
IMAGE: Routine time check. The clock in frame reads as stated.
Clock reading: 8:11
